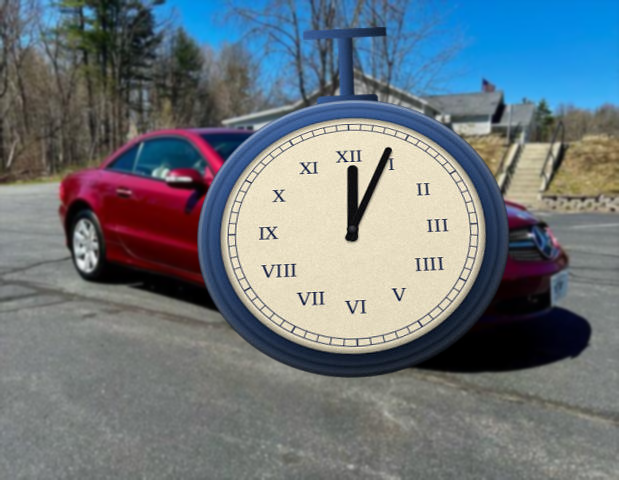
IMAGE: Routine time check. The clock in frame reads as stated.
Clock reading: 12:04
